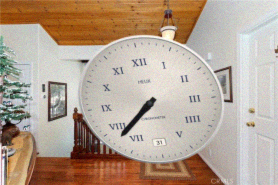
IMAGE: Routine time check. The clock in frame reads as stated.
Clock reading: 7:38
